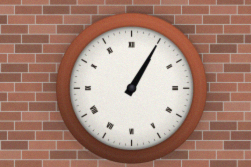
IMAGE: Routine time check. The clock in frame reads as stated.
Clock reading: 1:05
